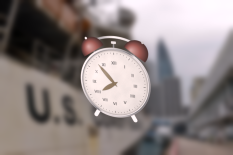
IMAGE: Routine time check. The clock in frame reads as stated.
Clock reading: 7:53
